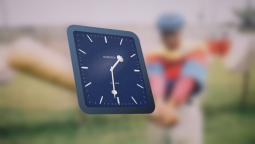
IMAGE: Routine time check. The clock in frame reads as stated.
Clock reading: 1:31
